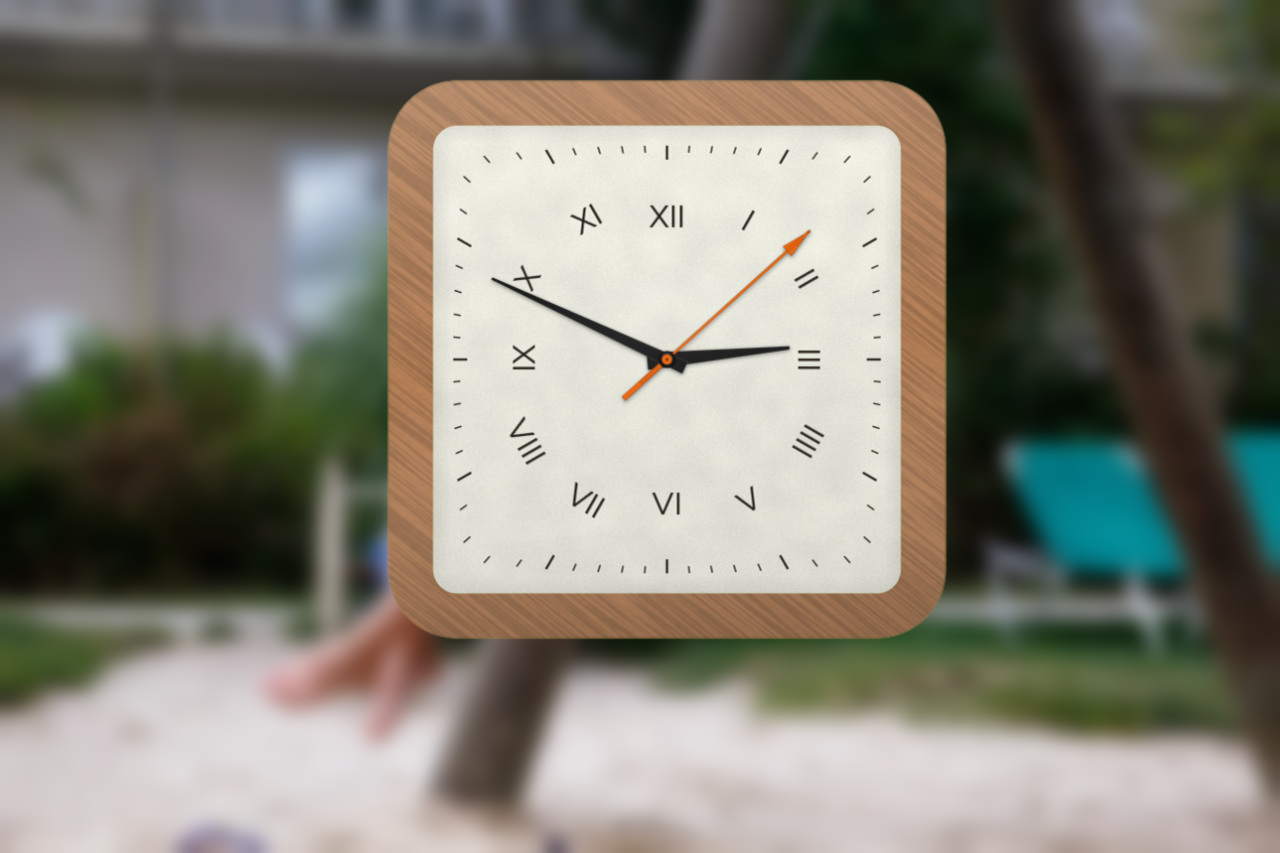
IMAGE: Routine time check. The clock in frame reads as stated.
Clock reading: 2:49:08
